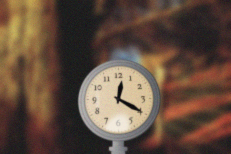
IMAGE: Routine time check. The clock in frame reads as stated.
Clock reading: 12:20
